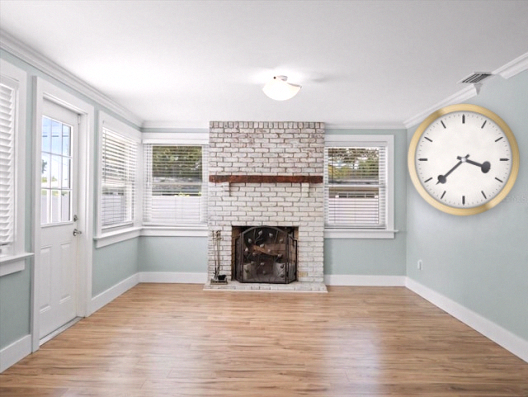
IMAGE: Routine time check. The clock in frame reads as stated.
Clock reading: 3:38
